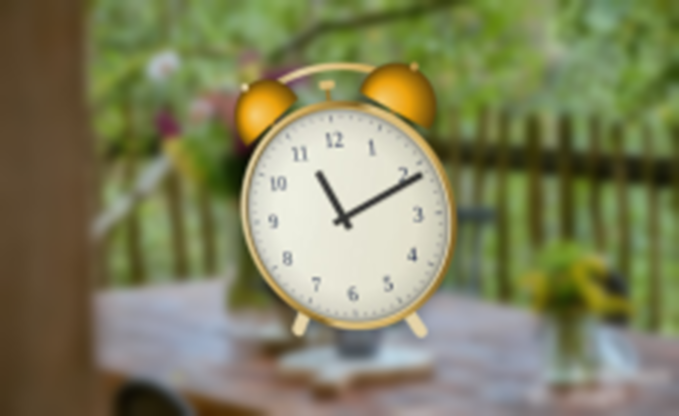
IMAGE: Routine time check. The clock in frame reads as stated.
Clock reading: 11:11
